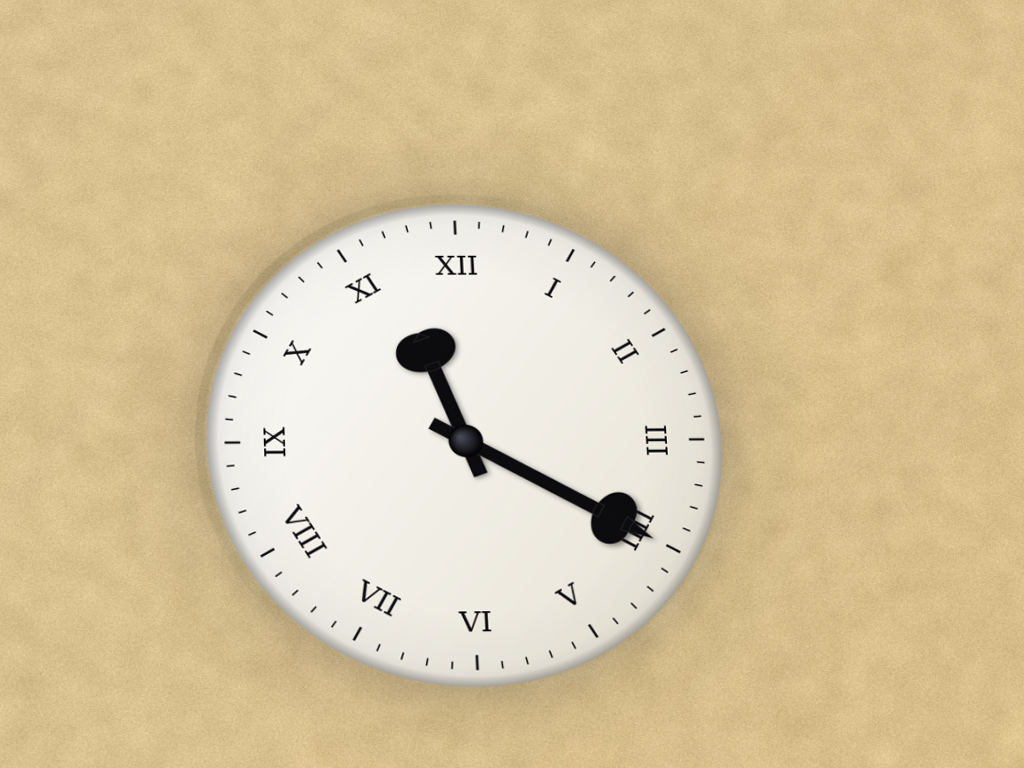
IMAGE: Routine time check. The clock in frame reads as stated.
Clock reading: 11:20
